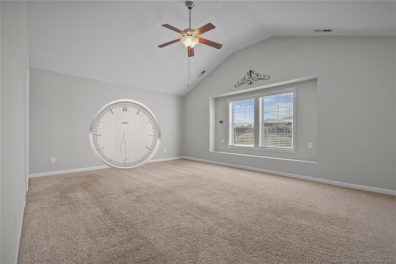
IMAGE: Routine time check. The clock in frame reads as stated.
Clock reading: 6:29
